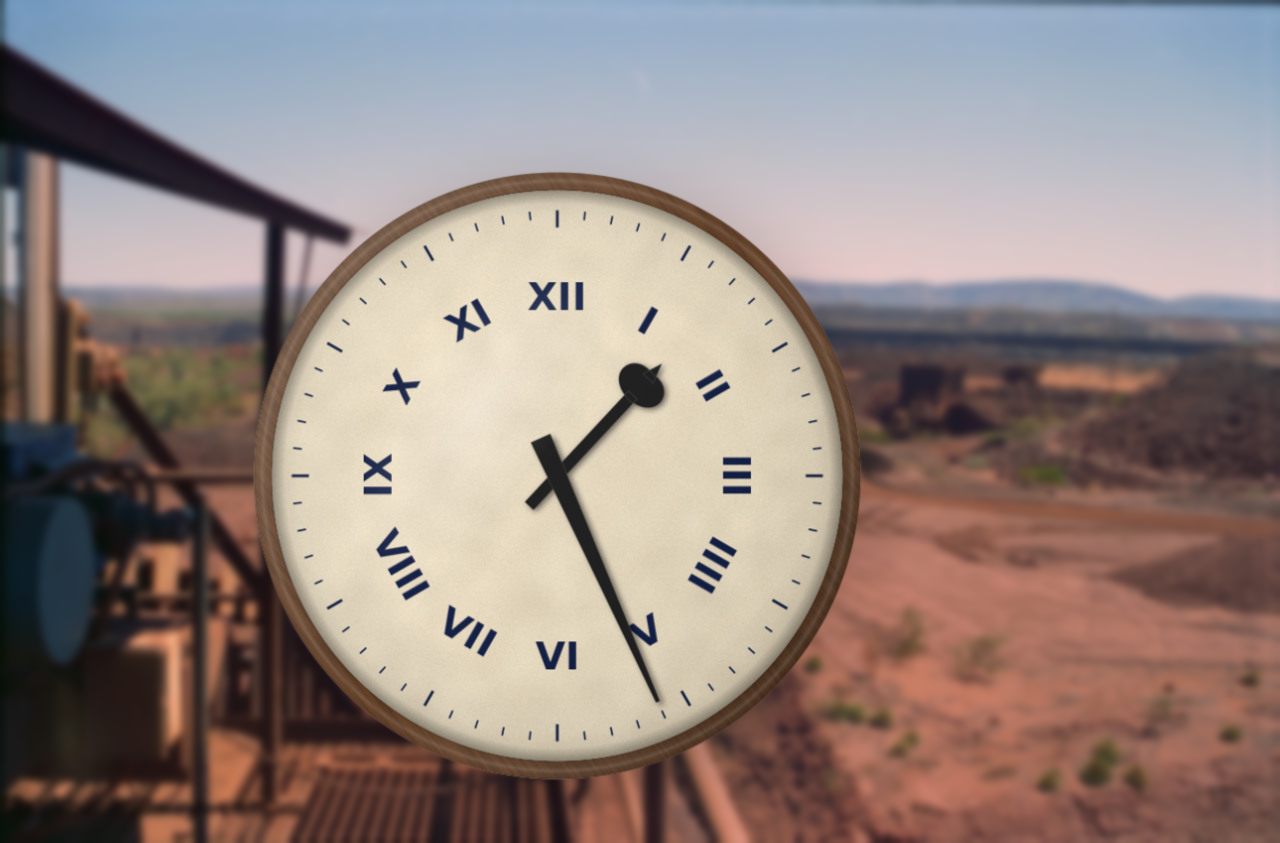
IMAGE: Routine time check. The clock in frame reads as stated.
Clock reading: 1:26
